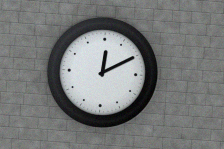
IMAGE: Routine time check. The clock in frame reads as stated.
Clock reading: 12:10
